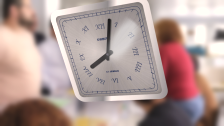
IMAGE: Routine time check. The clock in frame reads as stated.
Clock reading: 8:03
